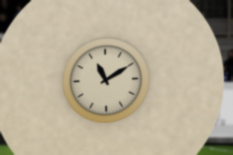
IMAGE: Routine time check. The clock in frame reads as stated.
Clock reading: 11:10
